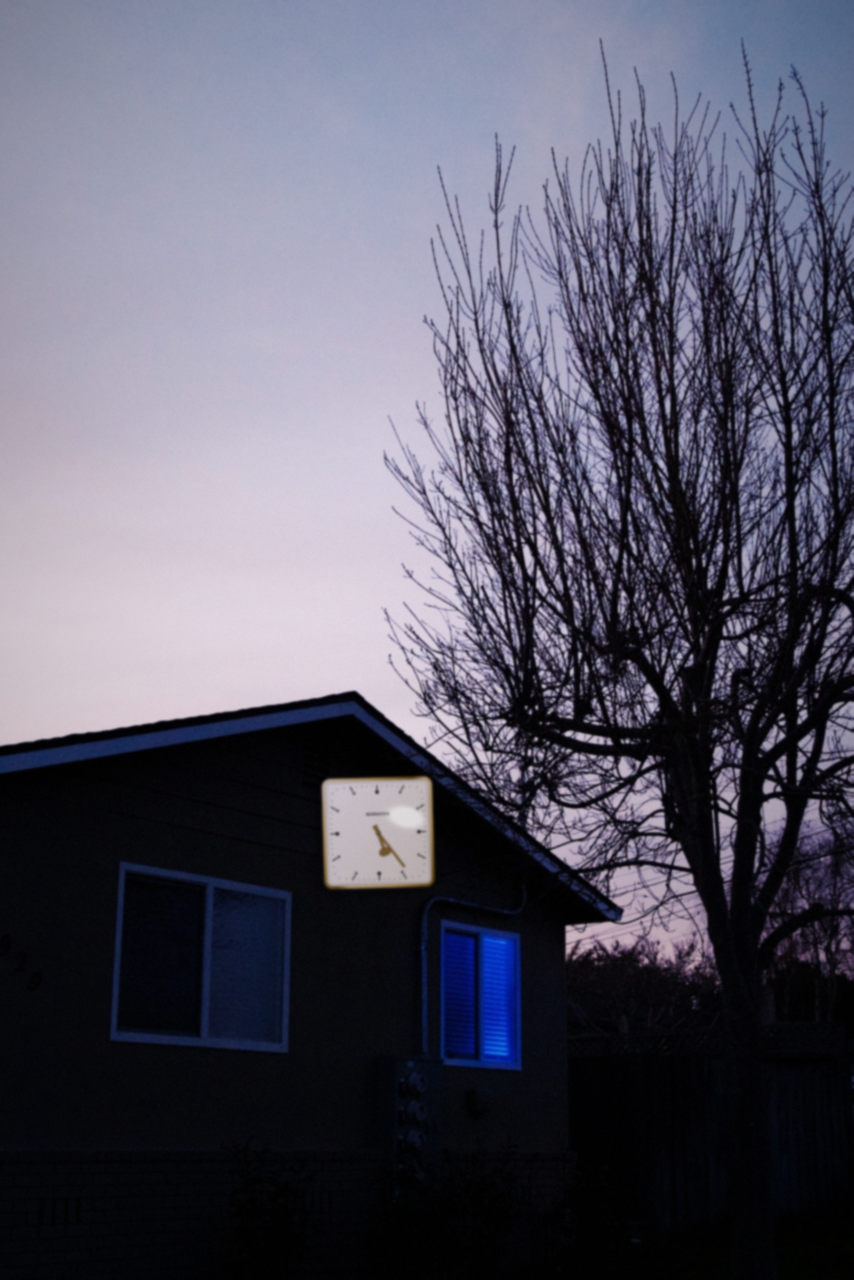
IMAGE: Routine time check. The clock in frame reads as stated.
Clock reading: 5:24
